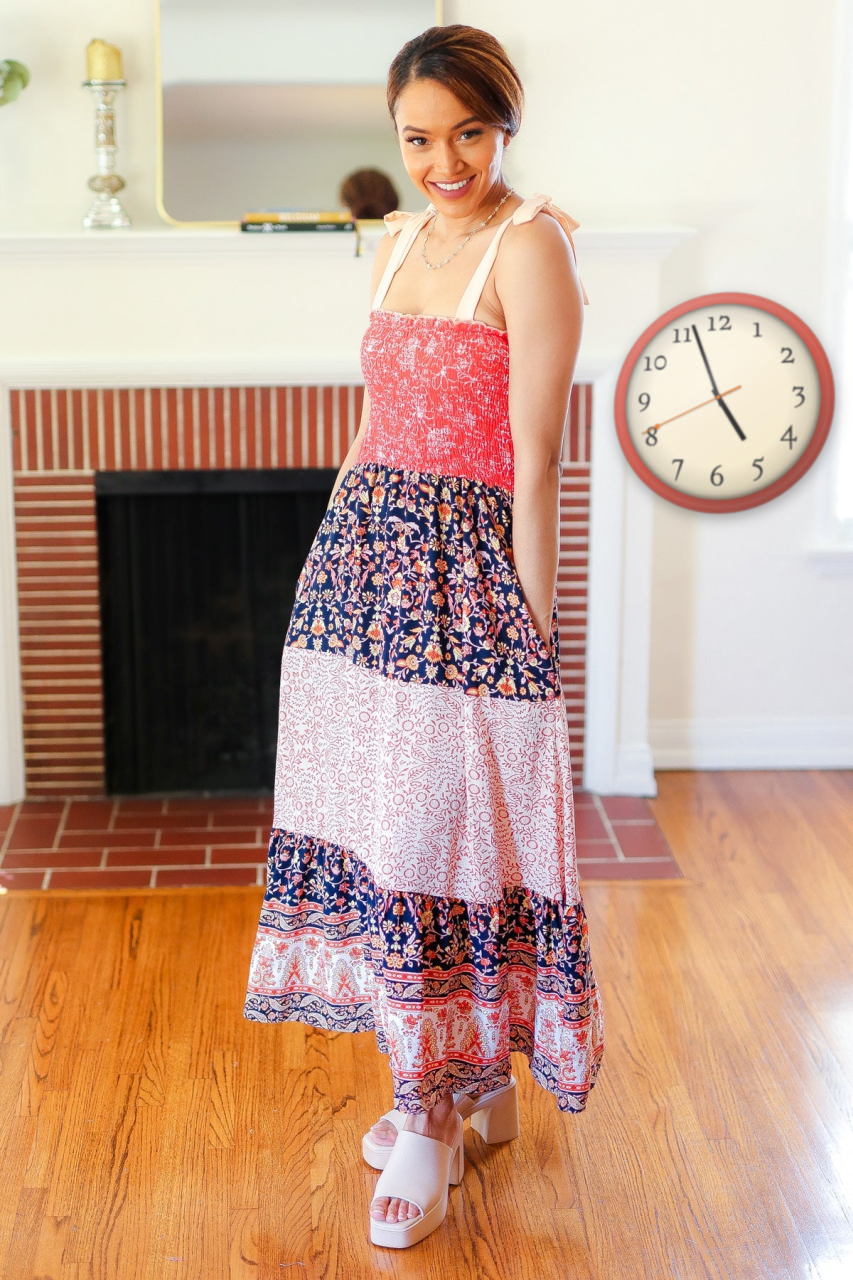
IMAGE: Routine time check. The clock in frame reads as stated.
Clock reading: 4:56:41
